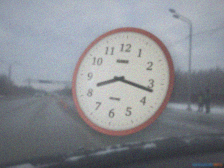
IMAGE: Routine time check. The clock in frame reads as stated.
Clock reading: 8:17
